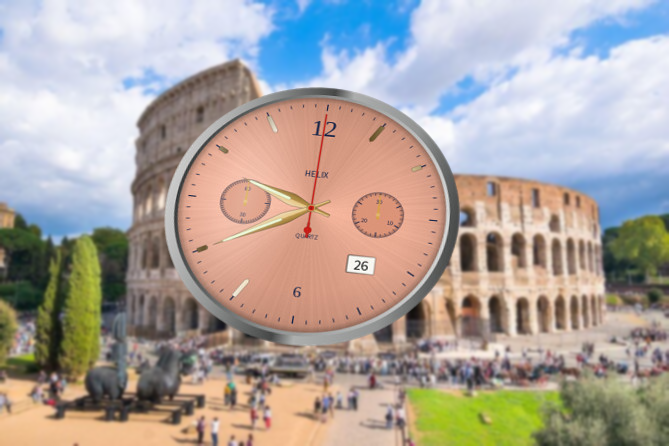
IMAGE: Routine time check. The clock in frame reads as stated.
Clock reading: 9:40
